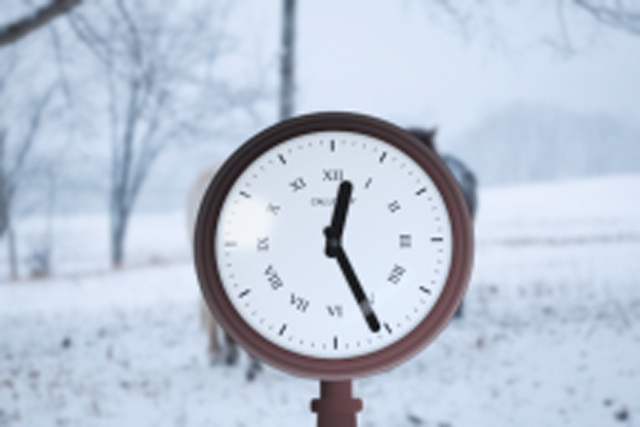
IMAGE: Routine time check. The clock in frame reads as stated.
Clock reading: 12:26
